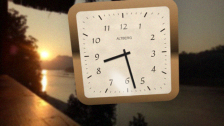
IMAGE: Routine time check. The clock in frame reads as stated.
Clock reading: 8:28
